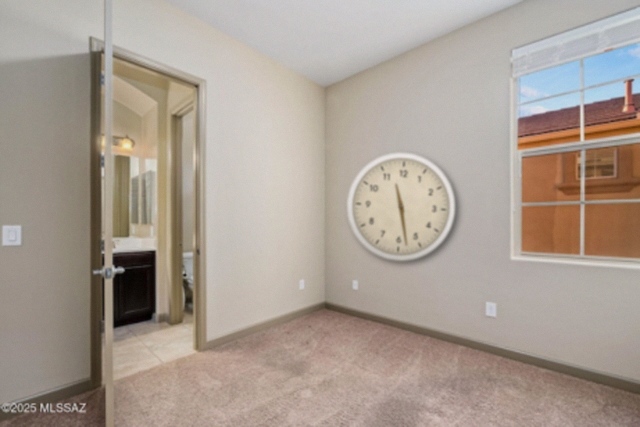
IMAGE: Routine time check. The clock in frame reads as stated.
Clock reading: 11:28
